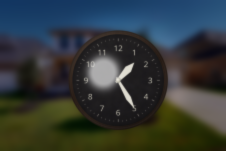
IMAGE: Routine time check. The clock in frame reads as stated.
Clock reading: 1:25
